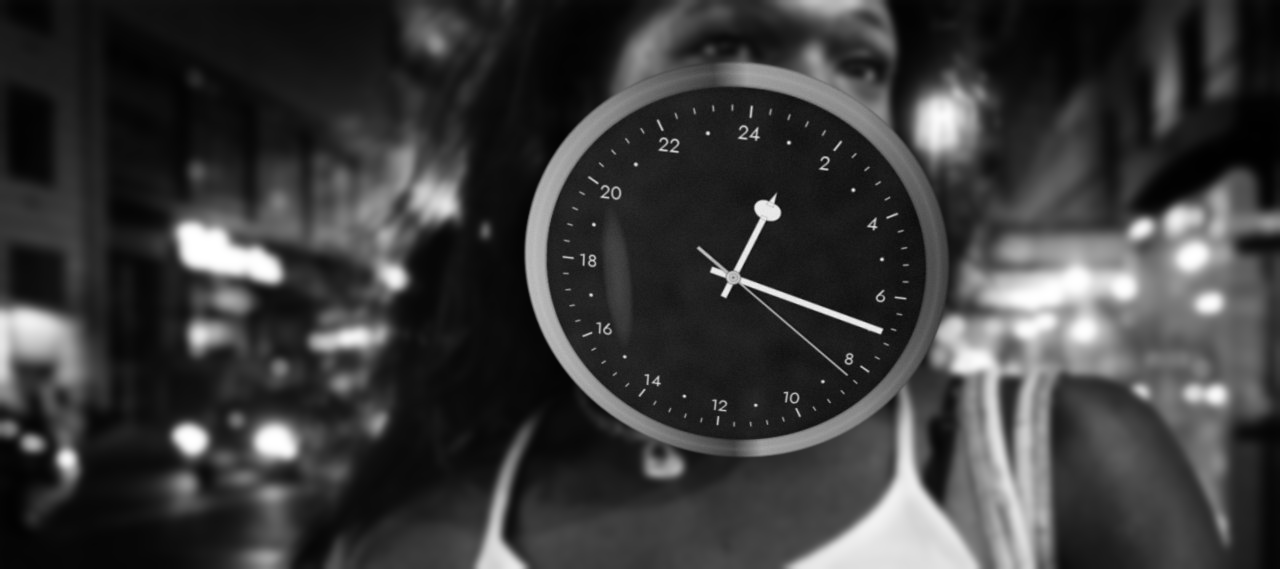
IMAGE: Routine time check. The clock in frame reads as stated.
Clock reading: 1:17:21
